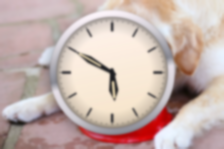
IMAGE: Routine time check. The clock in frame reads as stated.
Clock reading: 5:50
